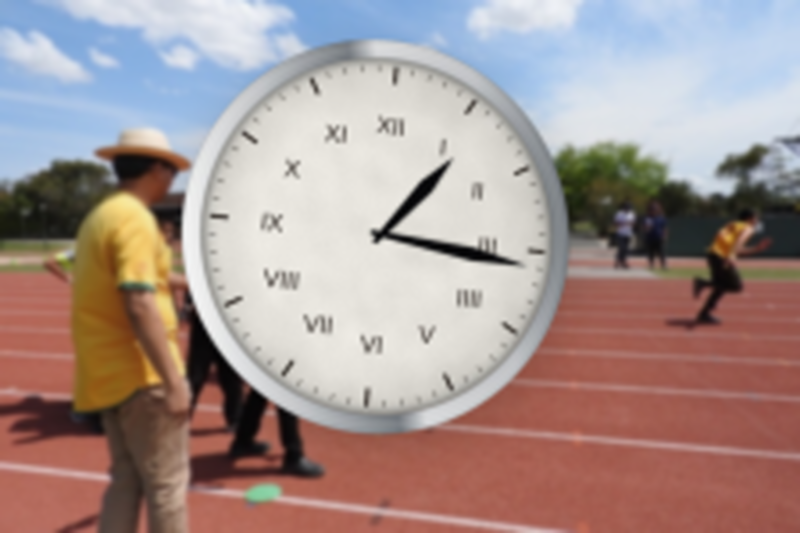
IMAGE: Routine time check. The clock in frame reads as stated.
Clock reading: 1:16
